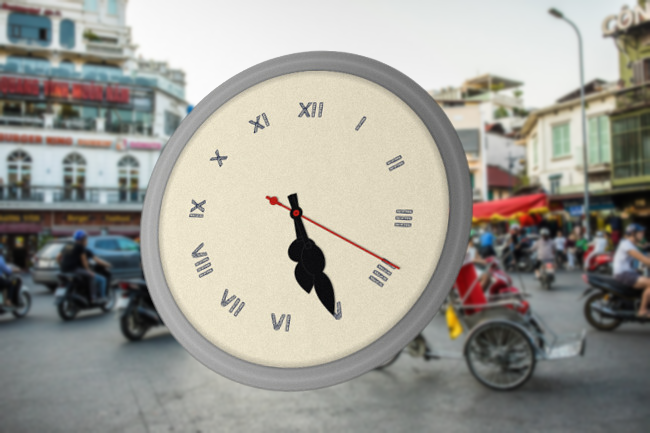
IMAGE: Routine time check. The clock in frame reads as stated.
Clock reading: 5:25:19
